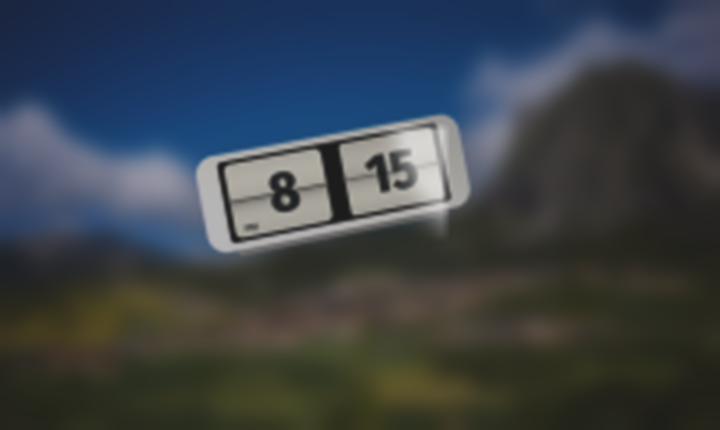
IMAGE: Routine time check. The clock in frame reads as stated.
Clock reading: 8:15
